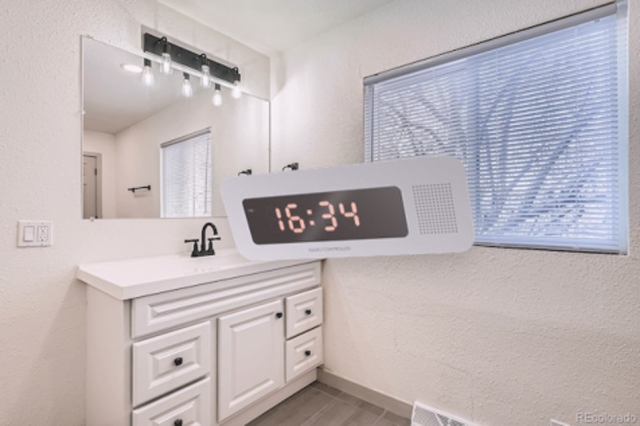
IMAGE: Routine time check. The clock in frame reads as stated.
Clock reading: 16:34
